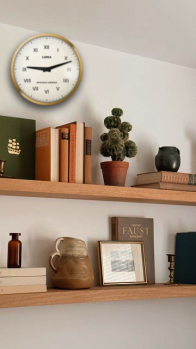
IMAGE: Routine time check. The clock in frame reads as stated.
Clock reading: 9:12
